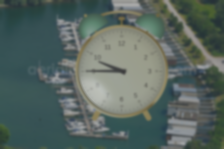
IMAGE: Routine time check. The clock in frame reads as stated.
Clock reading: 9:45
